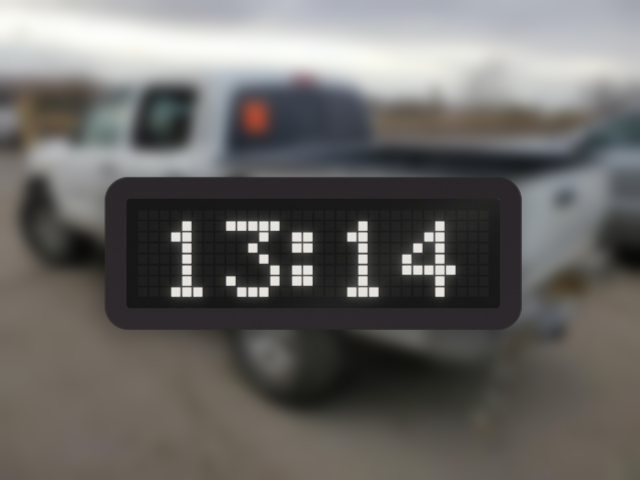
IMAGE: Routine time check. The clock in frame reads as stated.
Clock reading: 13:14
